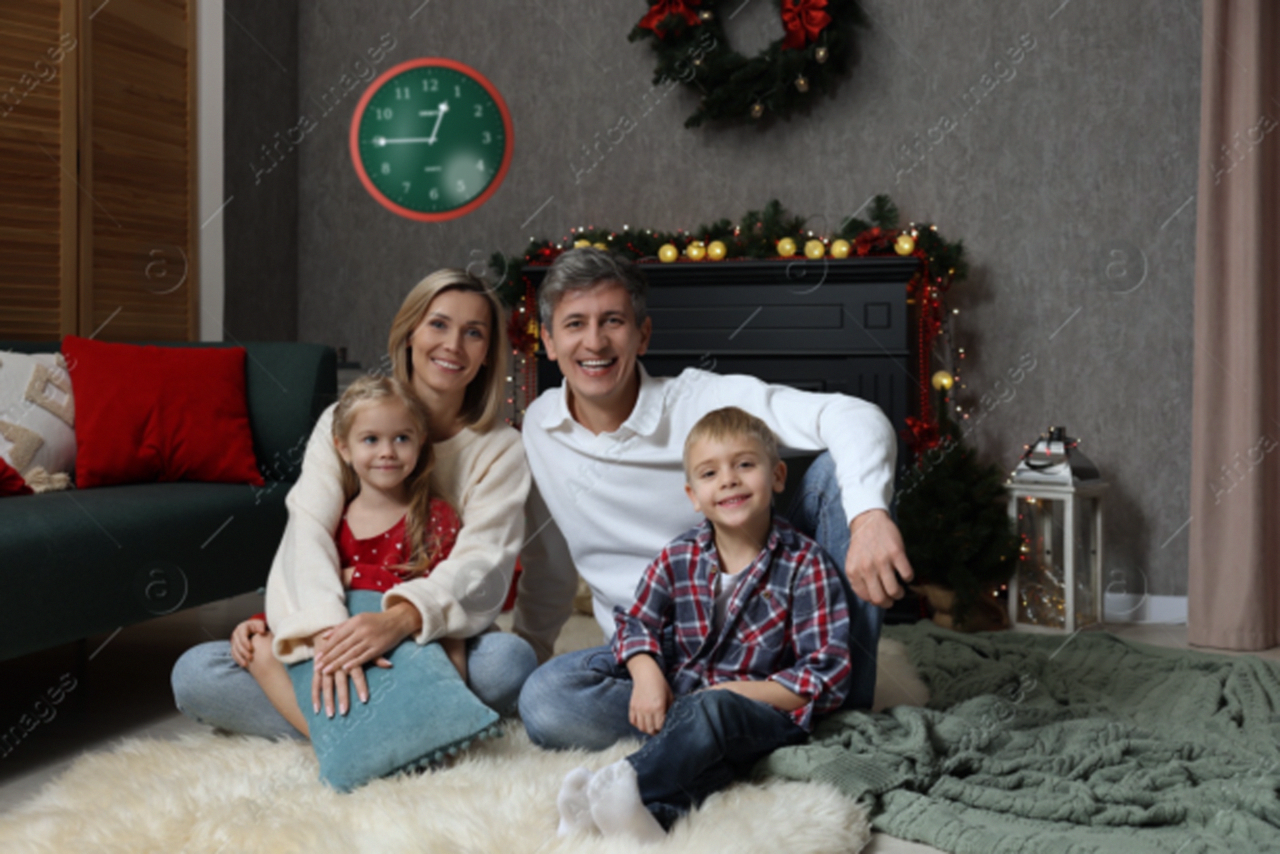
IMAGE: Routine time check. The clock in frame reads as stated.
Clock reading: 12:45
